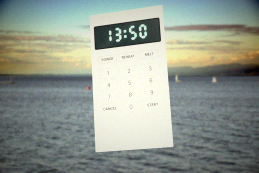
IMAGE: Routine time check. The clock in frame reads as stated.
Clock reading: 13:50
